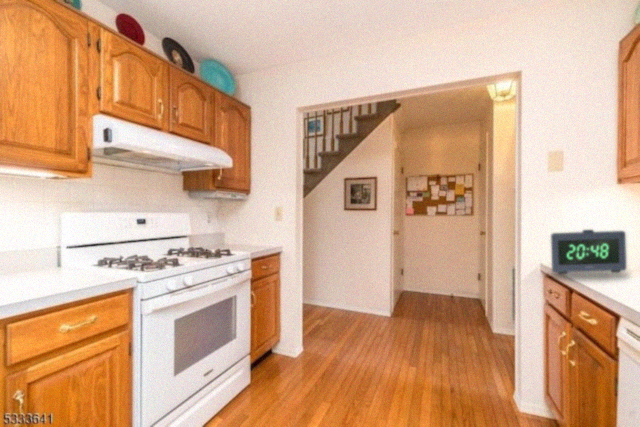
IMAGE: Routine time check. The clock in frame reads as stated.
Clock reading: 20:48
